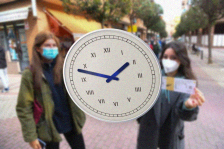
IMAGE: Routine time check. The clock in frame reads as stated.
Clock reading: 1:48
